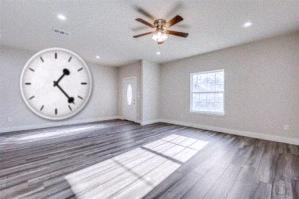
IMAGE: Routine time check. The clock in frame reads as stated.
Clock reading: 1:23
